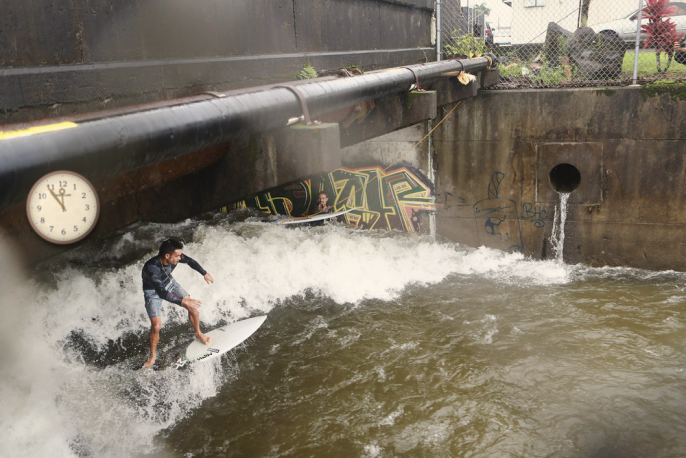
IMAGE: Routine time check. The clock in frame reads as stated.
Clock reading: 11:54
